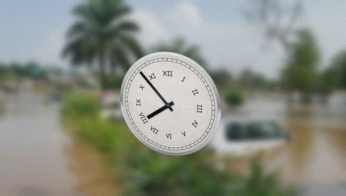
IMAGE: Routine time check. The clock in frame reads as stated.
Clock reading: 7:53
